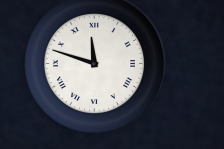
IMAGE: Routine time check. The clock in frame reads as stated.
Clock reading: 11:48
